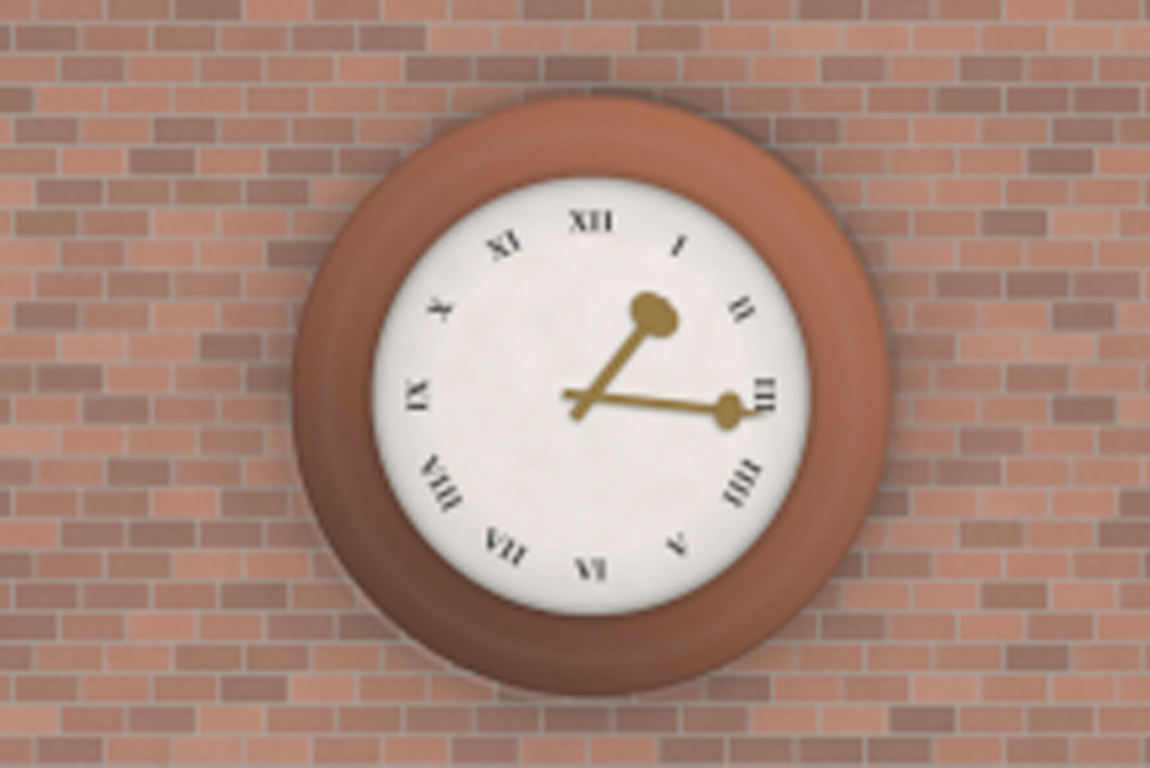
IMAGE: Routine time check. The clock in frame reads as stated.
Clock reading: 1:16
